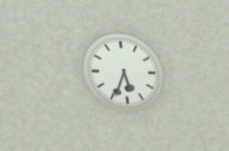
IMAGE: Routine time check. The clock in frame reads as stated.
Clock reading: 5:34
